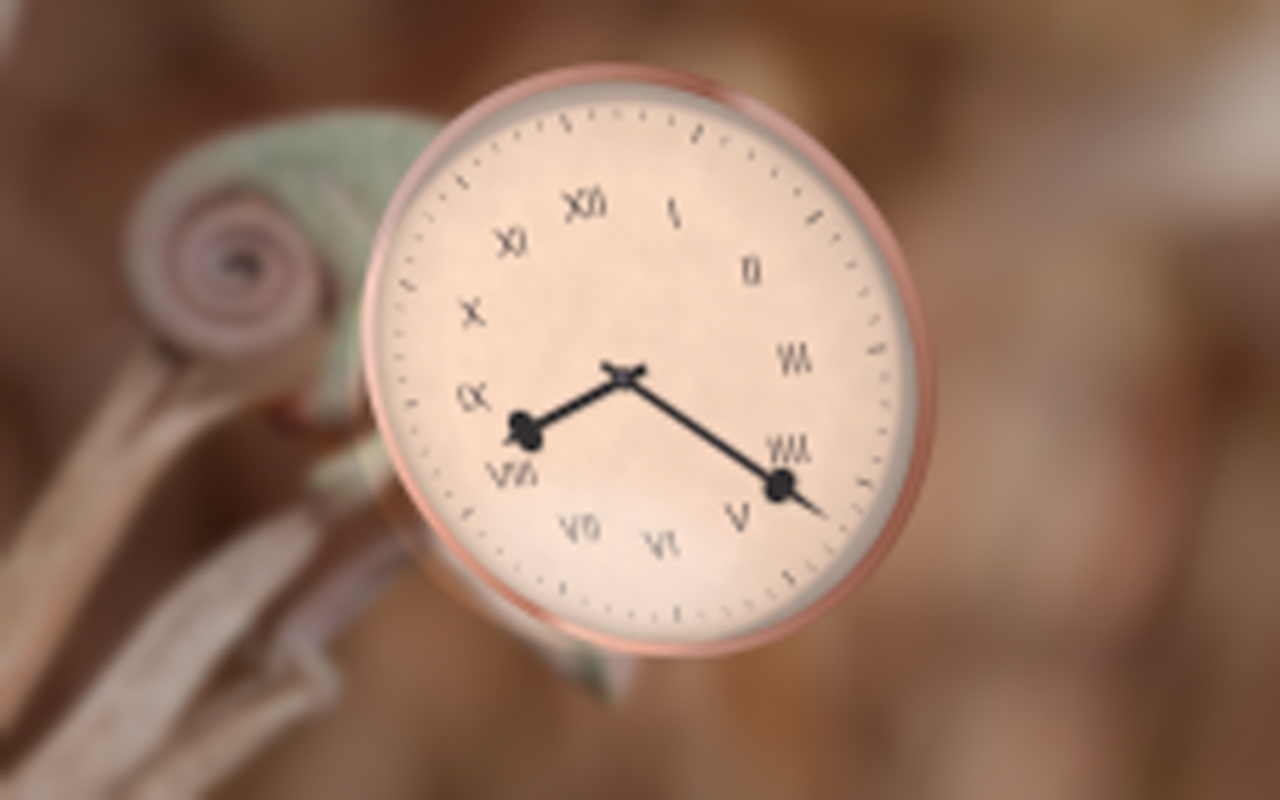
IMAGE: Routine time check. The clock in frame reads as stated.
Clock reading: 8:22
